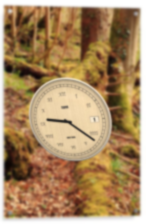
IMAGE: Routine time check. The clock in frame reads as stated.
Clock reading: 9:22
